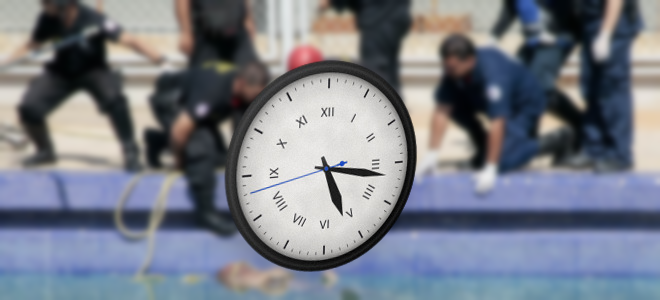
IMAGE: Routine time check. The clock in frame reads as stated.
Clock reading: 5:16:43
